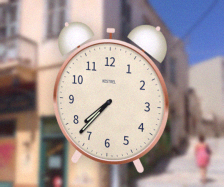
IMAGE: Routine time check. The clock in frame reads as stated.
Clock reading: 7:37
